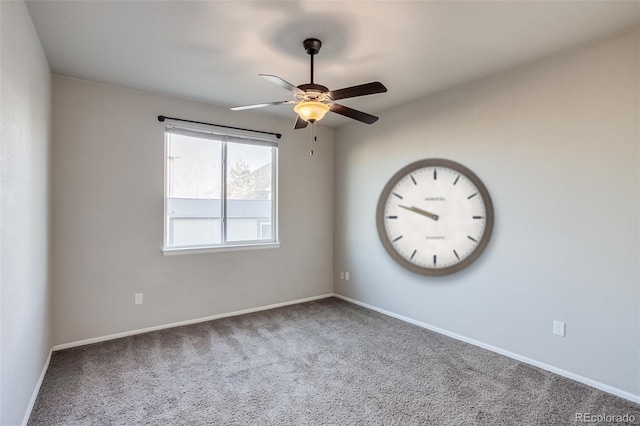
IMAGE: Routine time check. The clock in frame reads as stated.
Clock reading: 9:48
